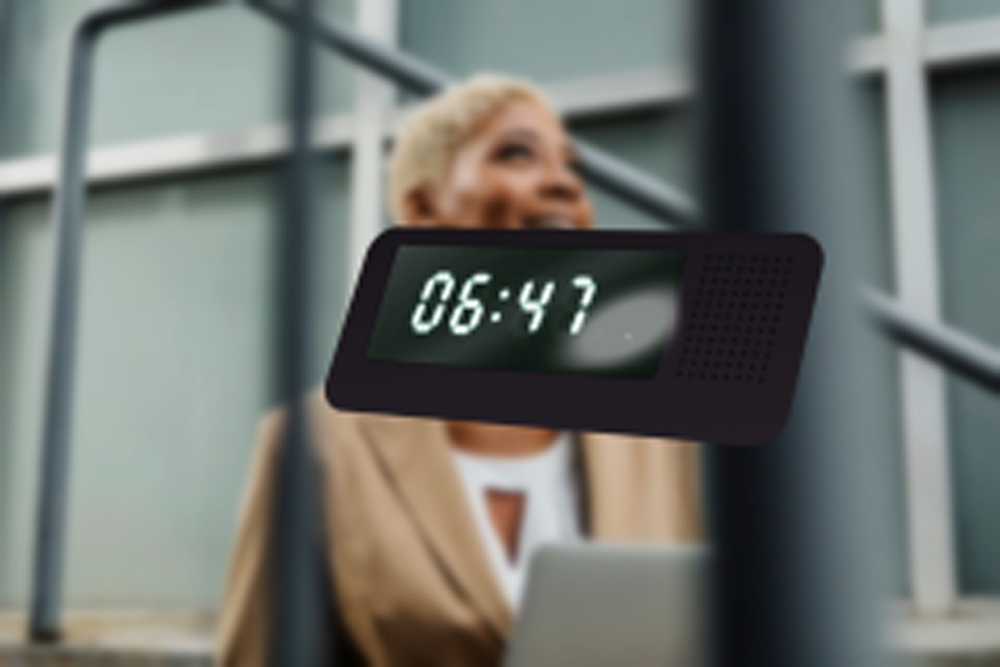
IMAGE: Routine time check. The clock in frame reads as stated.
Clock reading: 6:47
